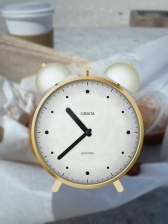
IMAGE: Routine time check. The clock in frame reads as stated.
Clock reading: 10:38
